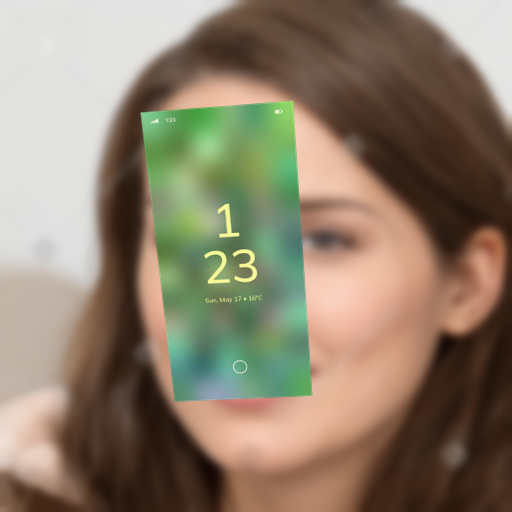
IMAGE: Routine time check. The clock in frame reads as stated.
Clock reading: 1:23
